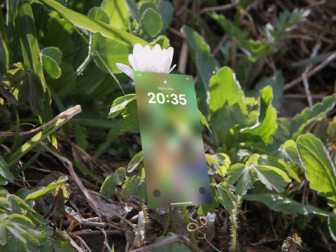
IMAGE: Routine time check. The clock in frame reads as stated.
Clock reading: 20:35
